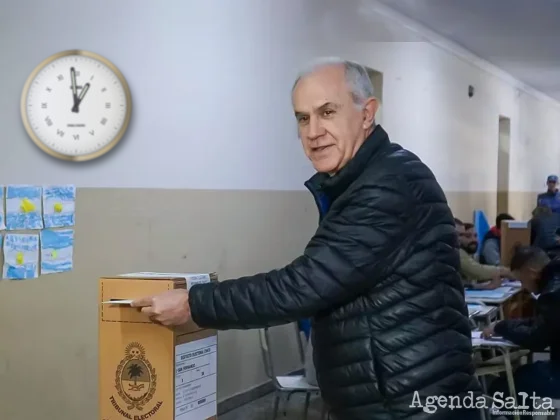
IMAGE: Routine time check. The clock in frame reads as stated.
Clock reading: 12:59
